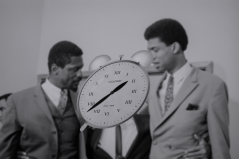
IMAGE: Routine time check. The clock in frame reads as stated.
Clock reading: 1:38
